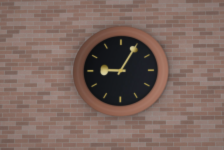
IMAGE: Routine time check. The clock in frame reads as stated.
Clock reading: 9:05
